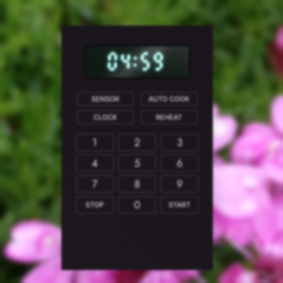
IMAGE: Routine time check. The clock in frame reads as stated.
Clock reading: 4:59
